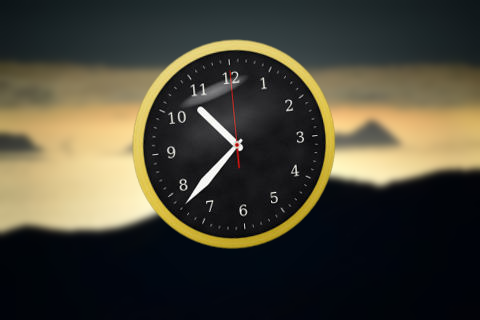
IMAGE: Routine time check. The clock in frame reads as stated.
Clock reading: 10:38:00
